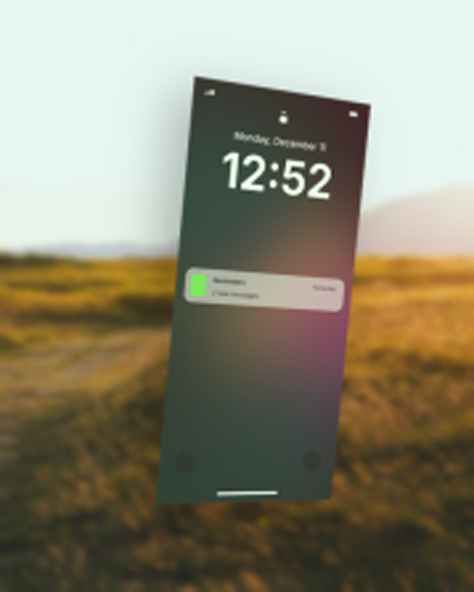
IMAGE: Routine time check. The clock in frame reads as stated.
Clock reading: 12:52
